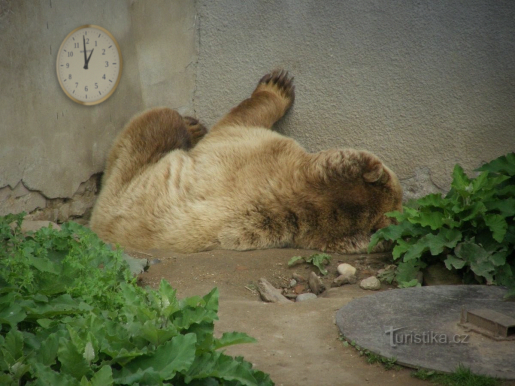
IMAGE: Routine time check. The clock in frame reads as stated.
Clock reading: 12:59
